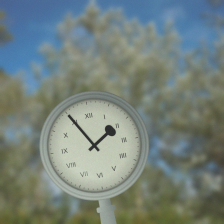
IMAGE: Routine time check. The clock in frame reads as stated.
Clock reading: 1:55
